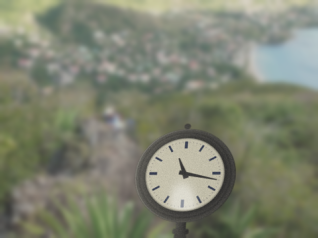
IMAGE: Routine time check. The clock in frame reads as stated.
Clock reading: 11:17
